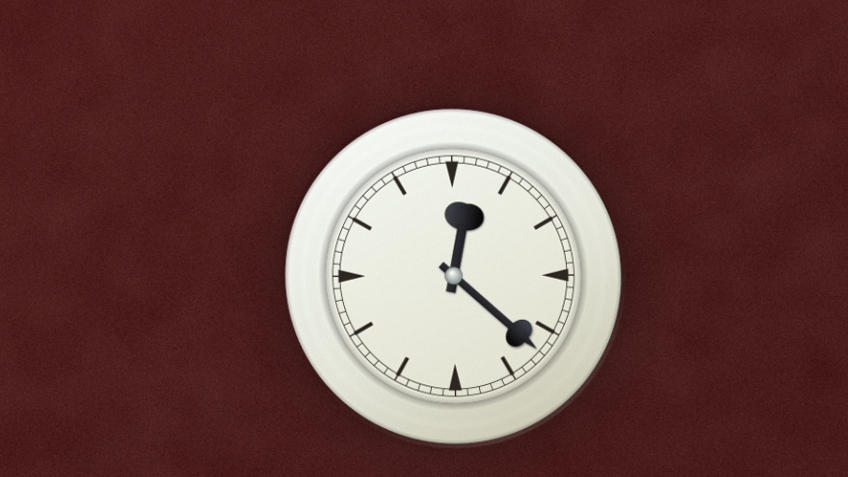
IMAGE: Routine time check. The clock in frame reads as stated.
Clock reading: 12:22
